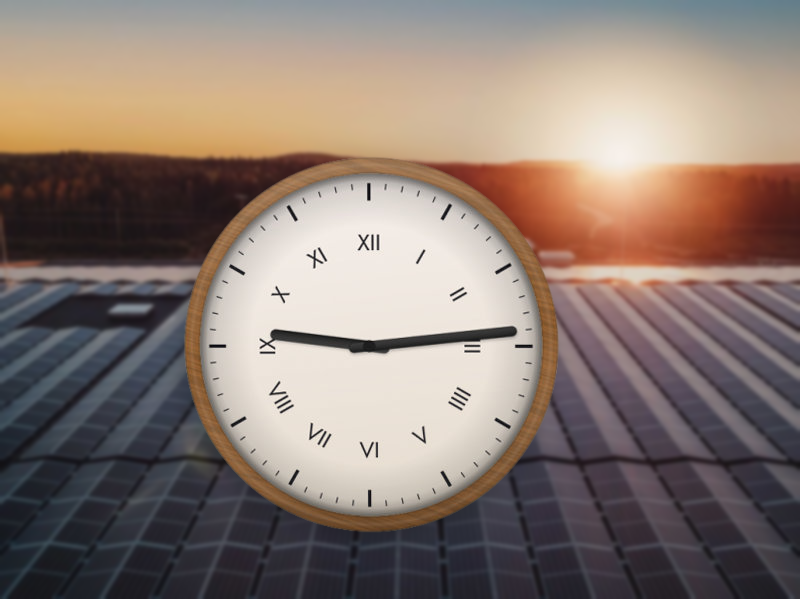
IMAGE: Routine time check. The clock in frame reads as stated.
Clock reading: 9:14
